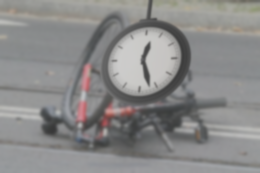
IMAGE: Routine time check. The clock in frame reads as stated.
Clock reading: 12:27
